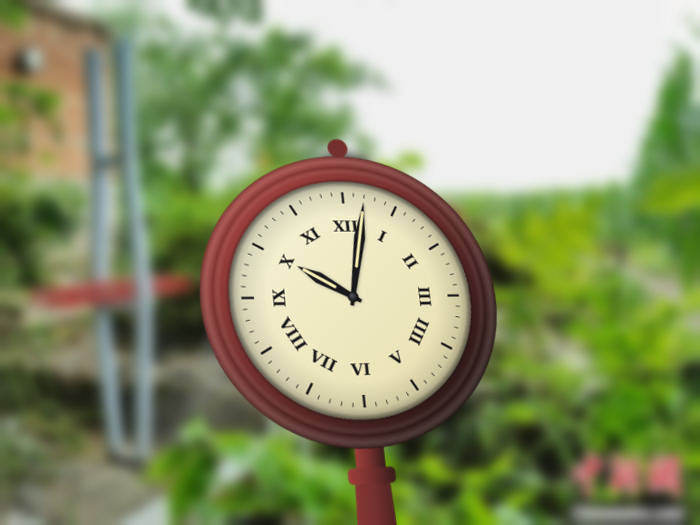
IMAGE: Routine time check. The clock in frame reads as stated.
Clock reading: 10:02
